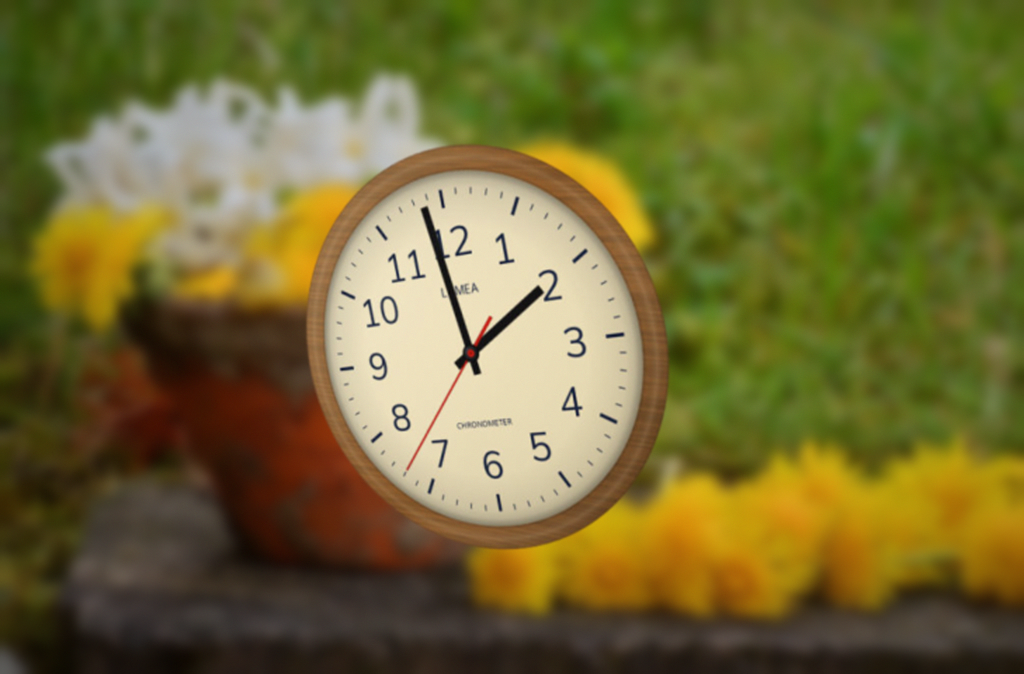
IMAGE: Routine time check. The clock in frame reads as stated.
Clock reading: 1:58:37
